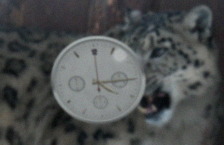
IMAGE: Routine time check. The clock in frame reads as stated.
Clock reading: 4:15
